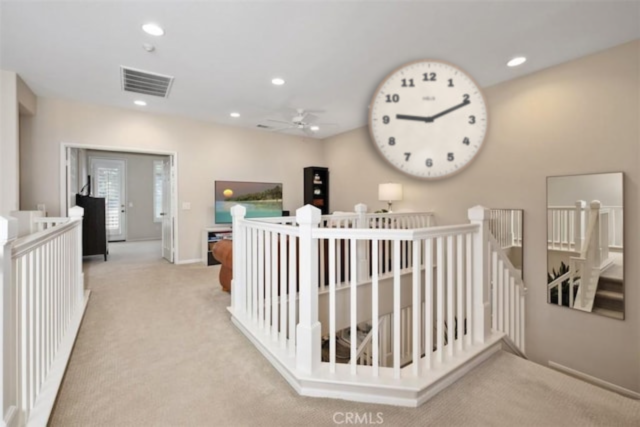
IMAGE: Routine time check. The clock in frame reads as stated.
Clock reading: 9:11
